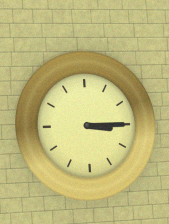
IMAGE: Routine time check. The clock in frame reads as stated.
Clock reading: 3:15
